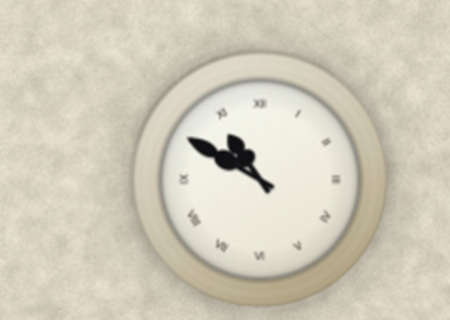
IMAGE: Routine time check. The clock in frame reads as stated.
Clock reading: 10:50
